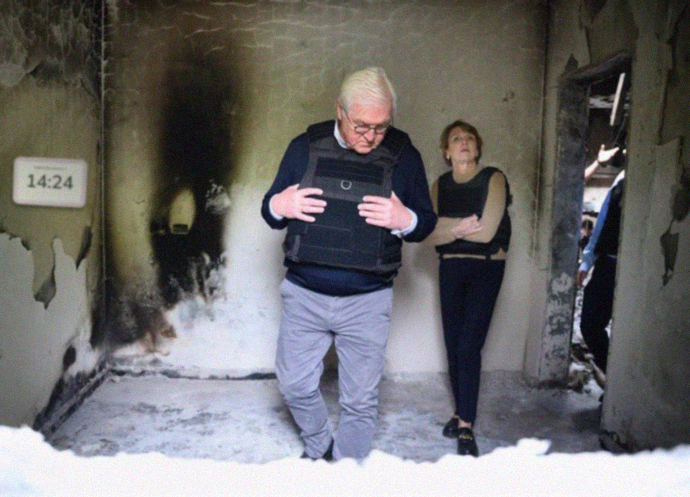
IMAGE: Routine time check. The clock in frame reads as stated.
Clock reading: 14:24
